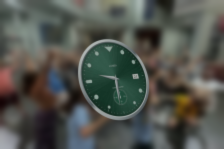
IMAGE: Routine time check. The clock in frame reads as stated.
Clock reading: 9:31
